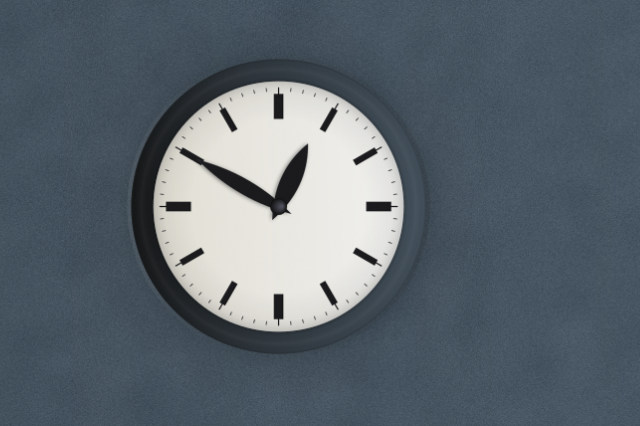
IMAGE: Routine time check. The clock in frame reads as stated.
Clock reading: 12:50
